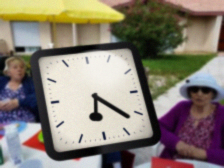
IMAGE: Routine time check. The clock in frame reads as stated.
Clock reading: 6:22
